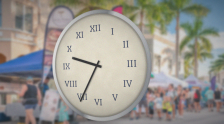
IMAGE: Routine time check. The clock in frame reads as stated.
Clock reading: 9:35
